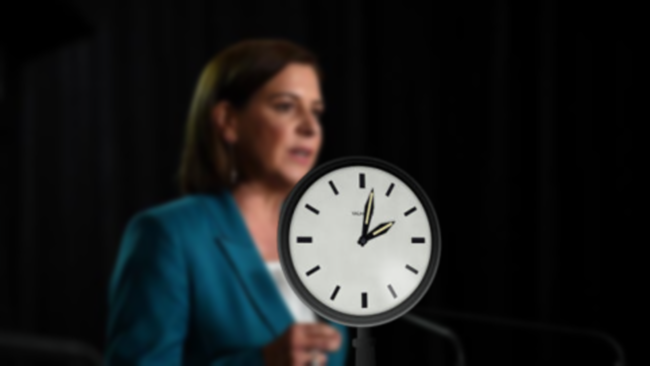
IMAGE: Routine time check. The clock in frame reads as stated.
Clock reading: 2:02
